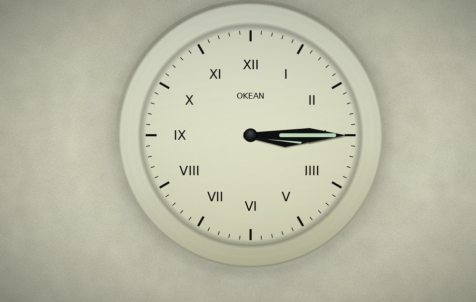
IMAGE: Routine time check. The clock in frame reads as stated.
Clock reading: 3:15
